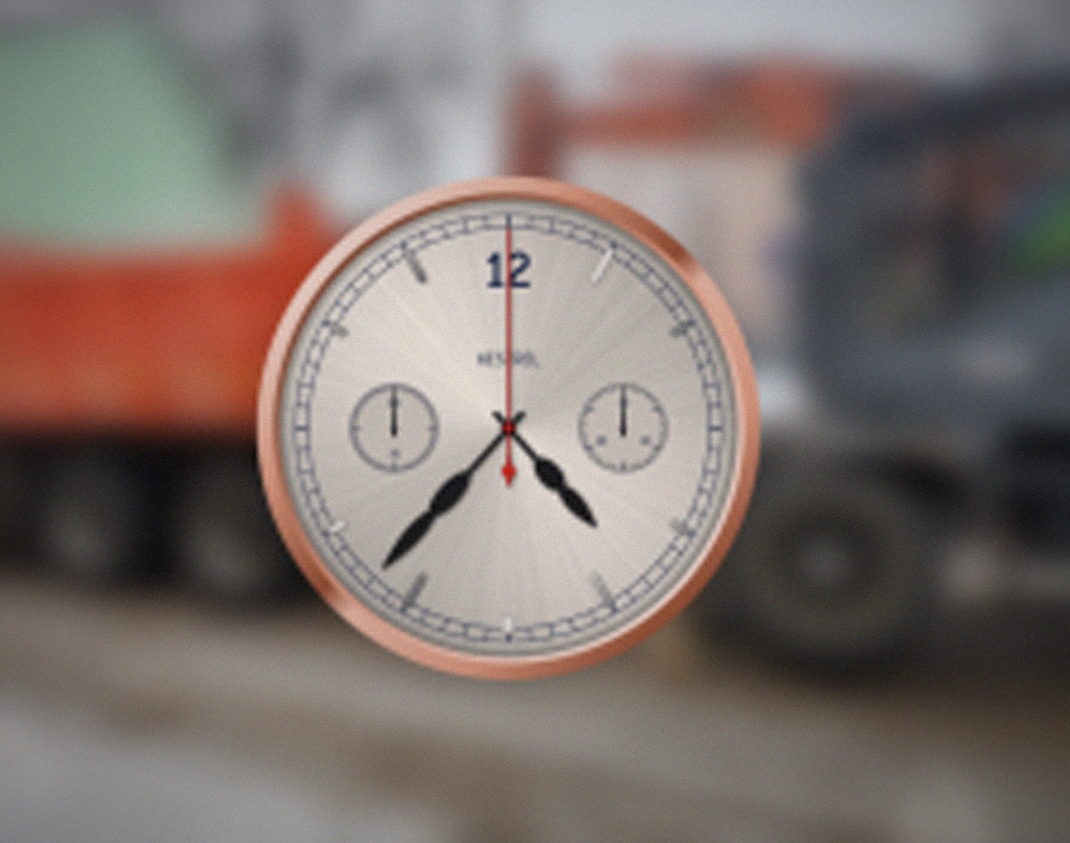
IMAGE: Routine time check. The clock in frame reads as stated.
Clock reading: 4:37
